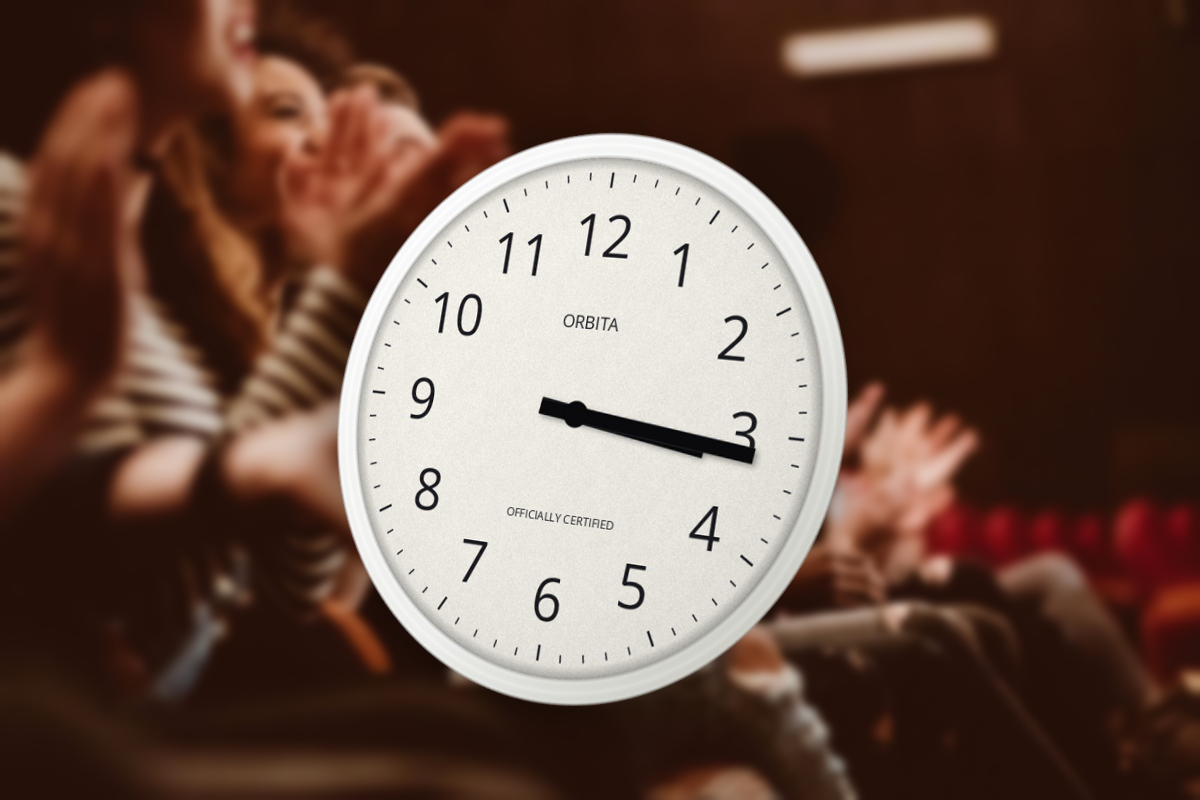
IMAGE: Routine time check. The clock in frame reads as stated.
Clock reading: 3:16
